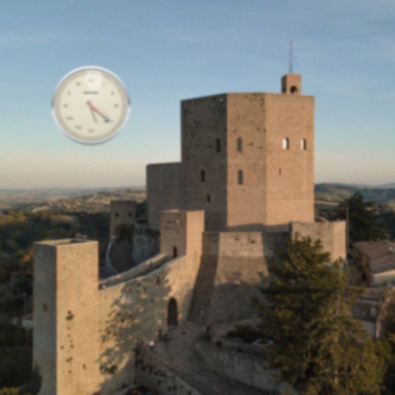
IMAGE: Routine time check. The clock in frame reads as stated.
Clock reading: 5:21
